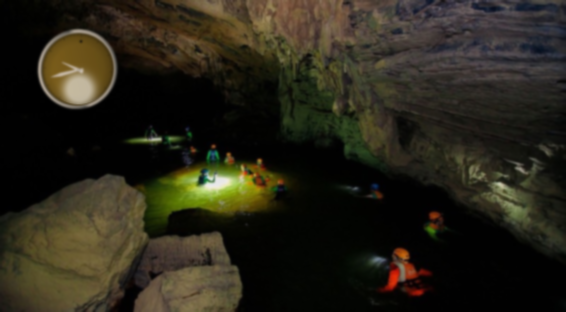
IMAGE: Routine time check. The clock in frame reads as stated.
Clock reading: 9:42
